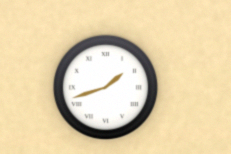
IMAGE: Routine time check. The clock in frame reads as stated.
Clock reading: 1:42
